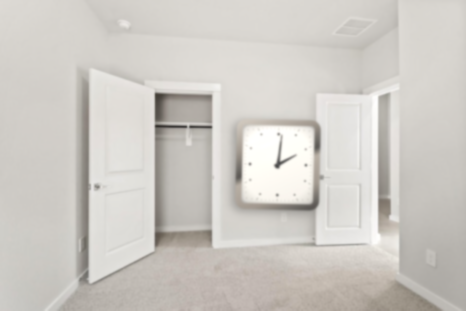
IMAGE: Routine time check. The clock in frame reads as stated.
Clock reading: 2:01
